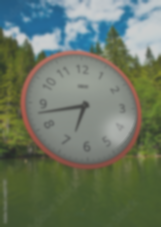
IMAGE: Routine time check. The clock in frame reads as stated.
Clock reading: 6:43
